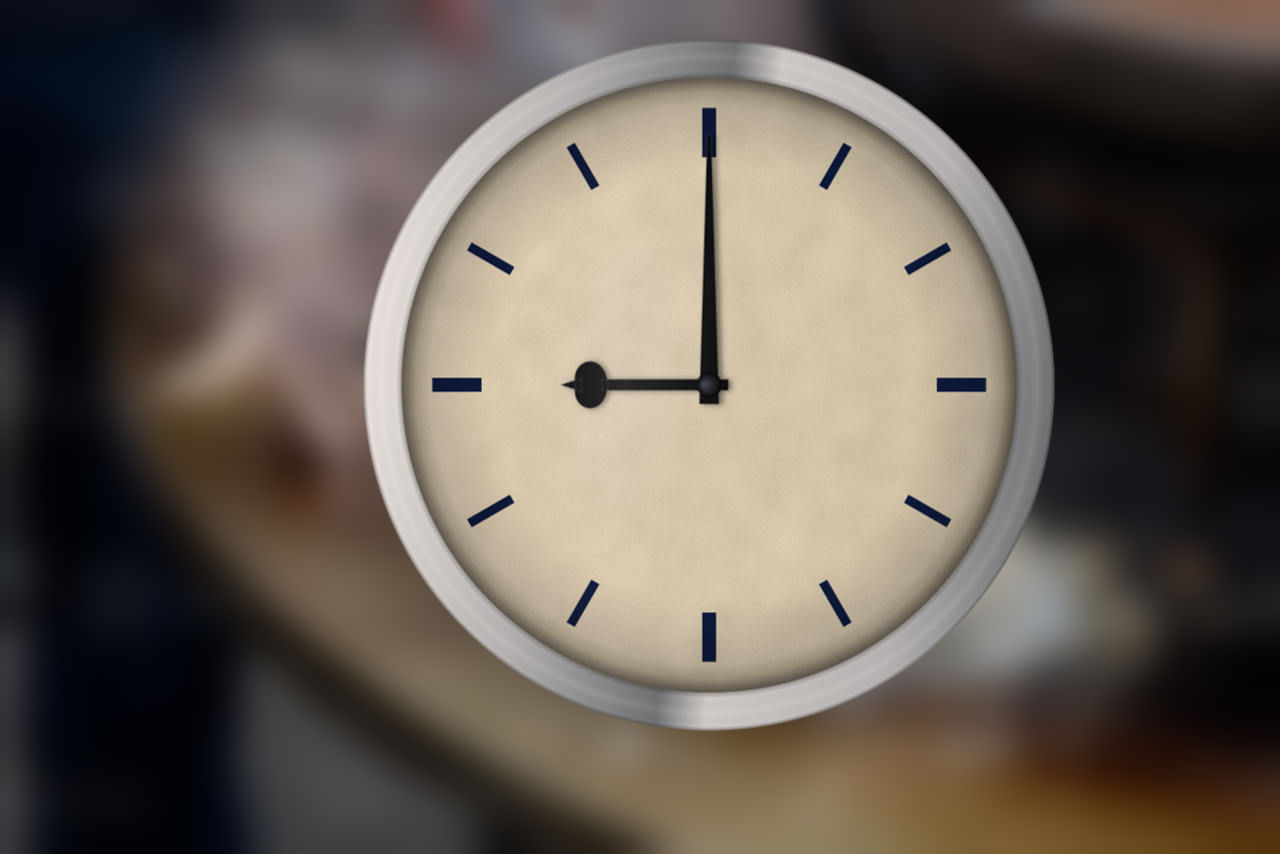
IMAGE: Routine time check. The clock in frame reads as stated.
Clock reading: 9:00
